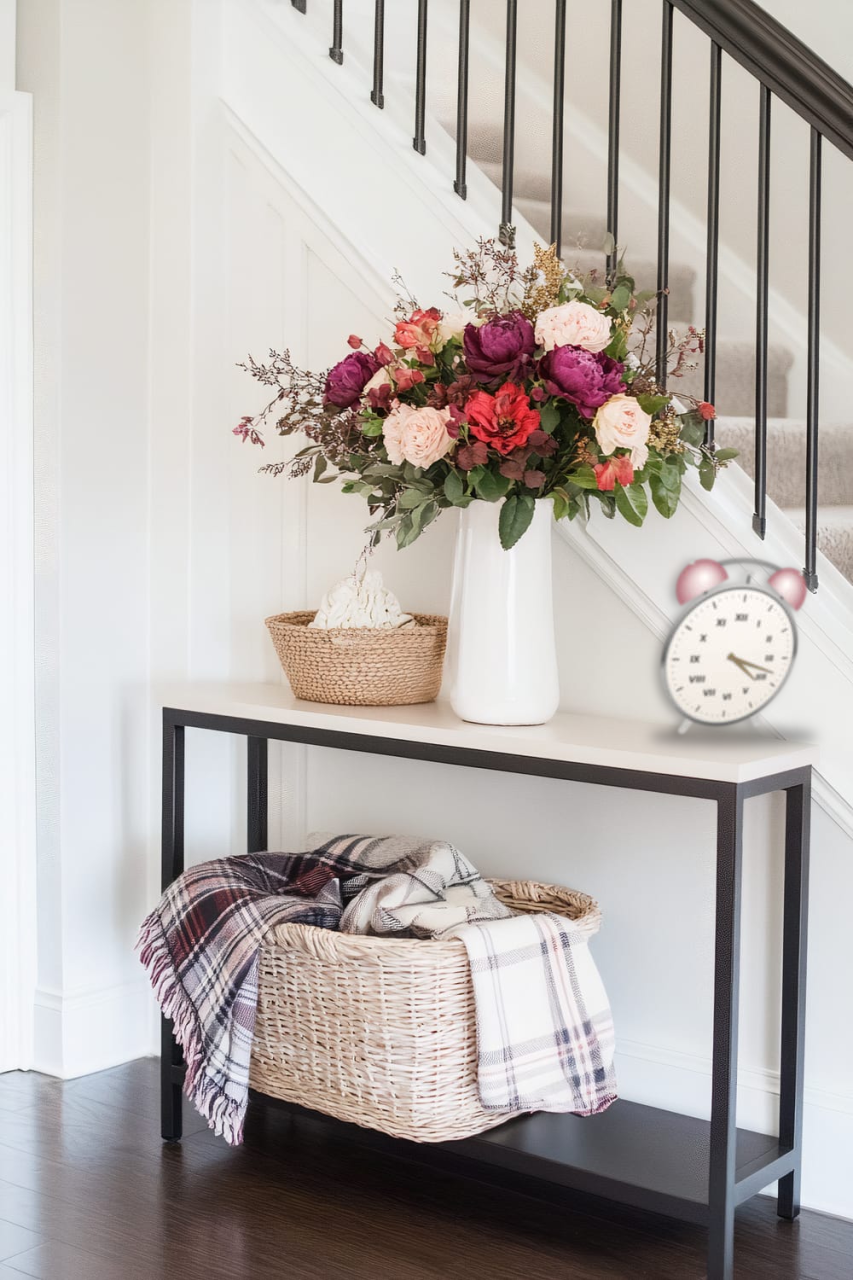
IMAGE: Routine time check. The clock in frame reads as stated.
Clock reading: 4:18
